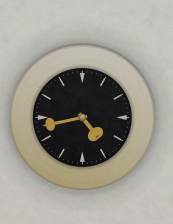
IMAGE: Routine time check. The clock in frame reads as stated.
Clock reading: 4:43
